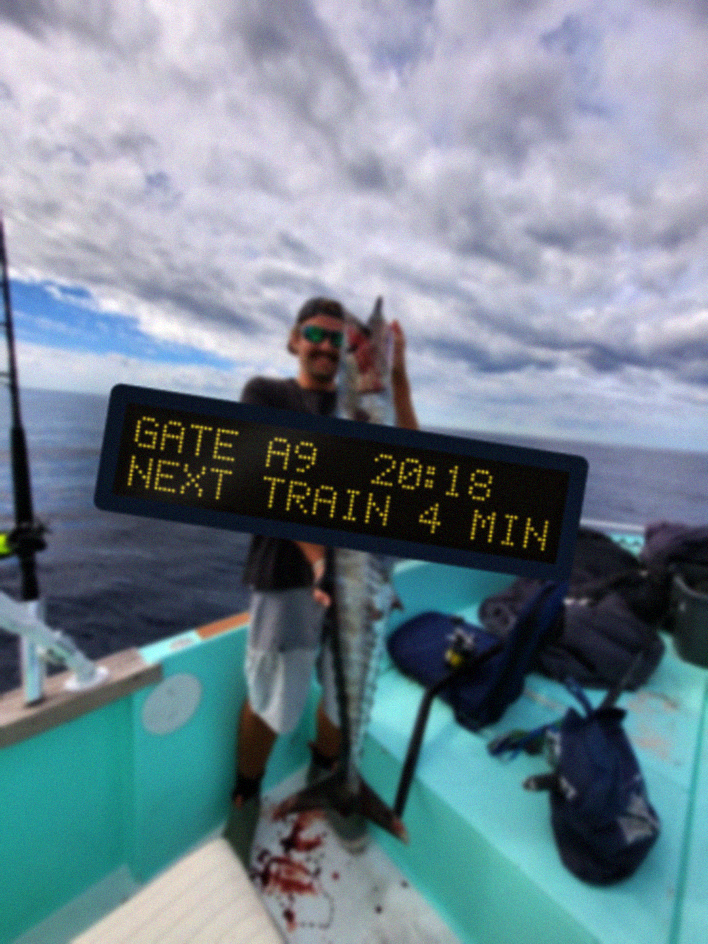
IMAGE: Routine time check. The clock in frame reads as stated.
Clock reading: 20:18
